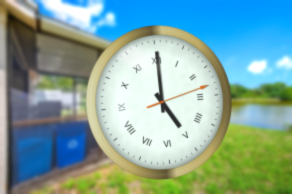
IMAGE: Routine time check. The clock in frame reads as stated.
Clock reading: 5:00:13
